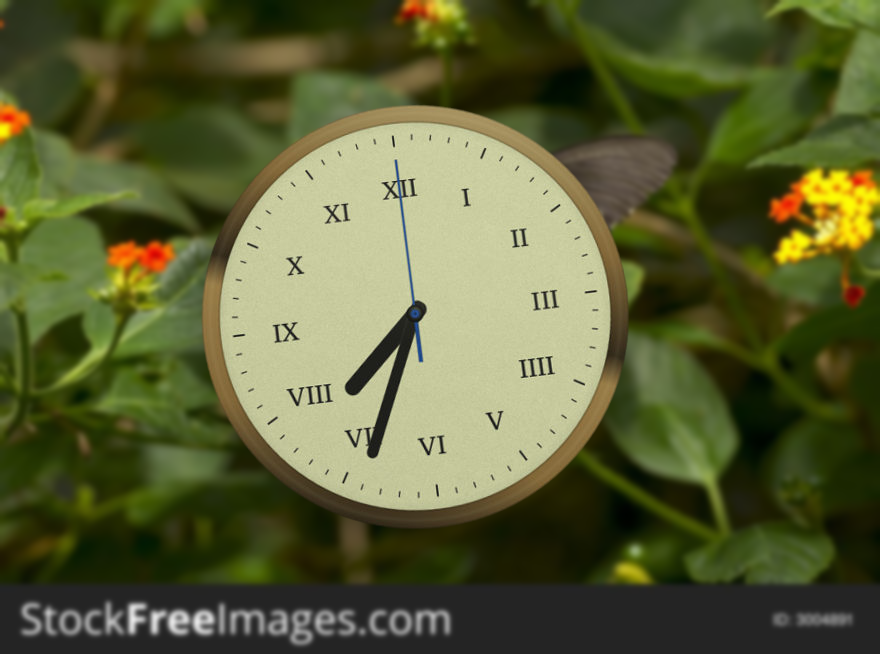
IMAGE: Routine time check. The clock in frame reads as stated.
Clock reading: 7:34:00
